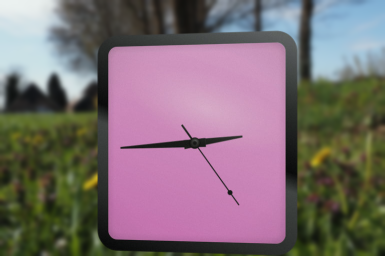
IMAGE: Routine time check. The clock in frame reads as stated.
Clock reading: 2:44:24
